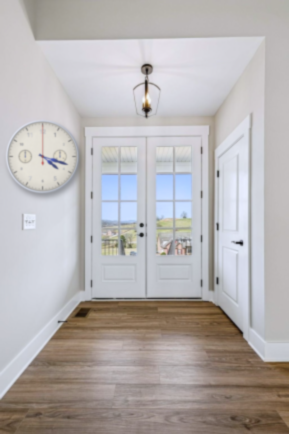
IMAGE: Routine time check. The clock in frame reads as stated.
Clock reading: 4:18
